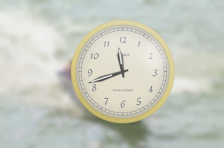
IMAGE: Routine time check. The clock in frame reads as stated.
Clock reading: 11:42
